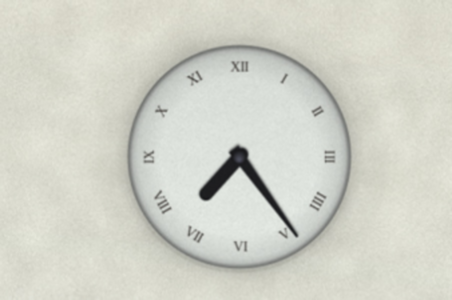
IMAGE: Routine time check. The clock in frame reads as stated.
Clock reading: 7:24
